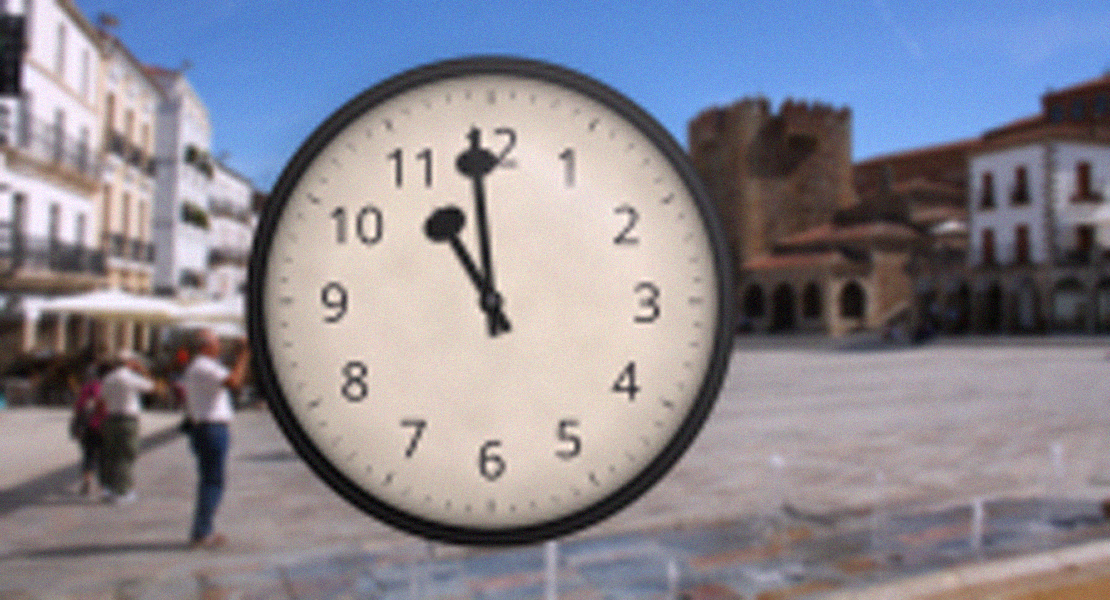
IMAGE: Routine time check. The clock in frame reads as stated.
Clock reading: 10:59
